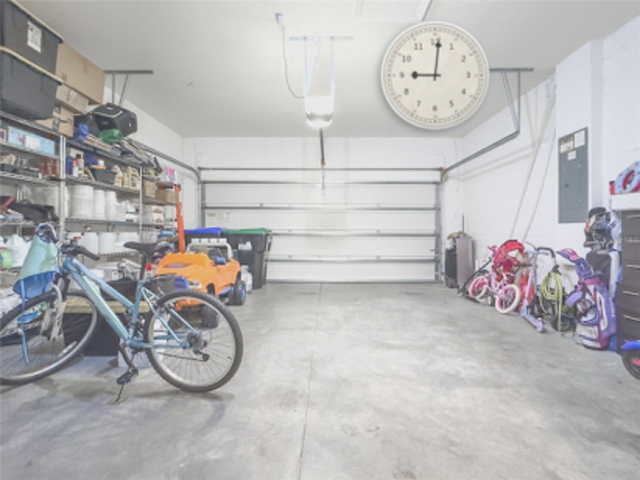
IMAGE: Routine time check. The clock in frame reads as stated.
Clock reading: 9:01
